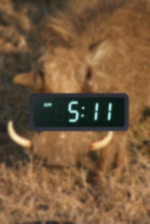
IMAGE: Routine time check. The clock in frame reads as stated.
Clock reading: 5:11
